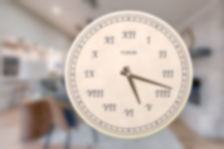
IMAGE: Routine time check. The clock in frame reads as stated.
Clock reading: 5:18
